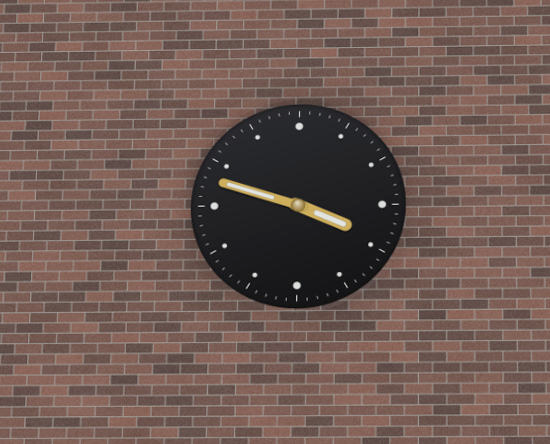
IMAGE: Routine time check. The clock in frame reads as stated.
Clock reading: 3:48
